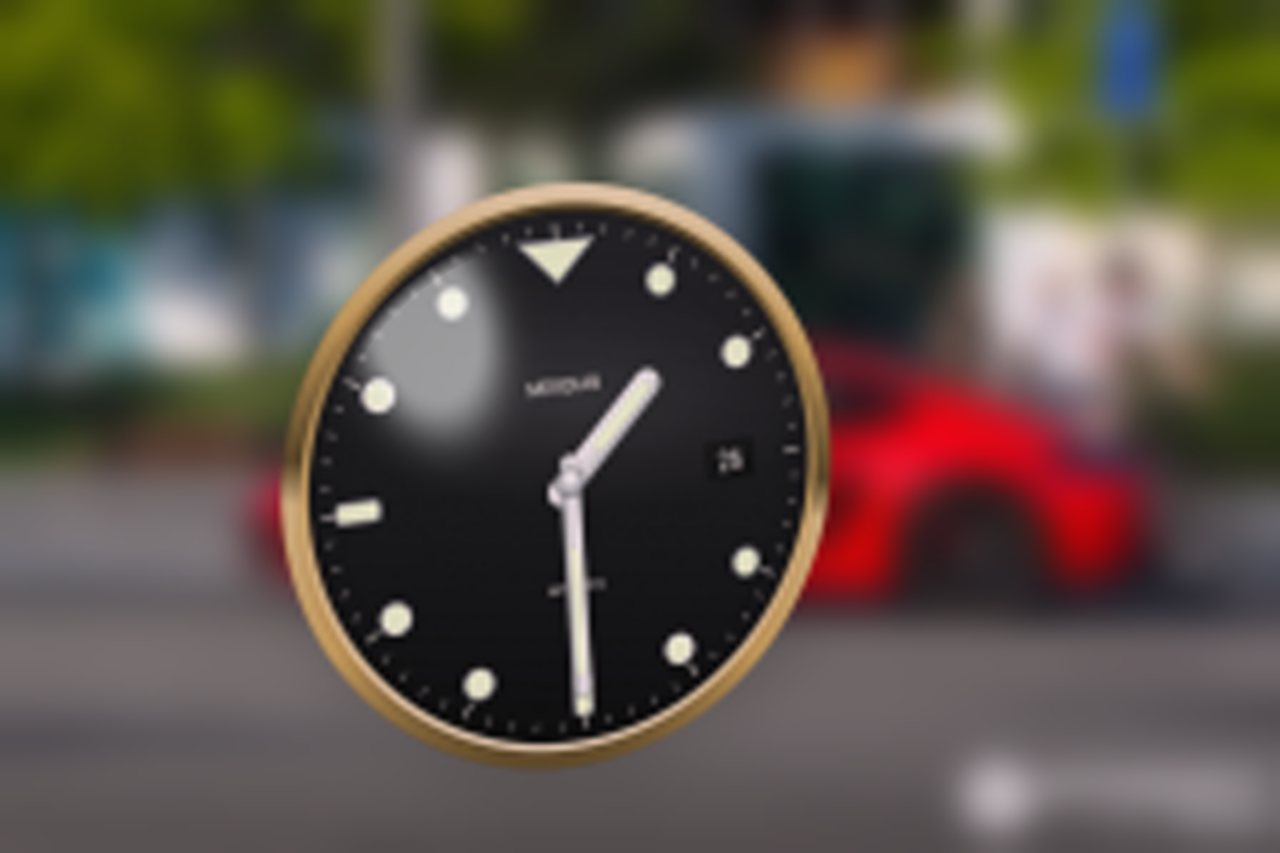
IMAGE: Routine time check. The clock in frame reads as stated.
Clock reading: 1:30
